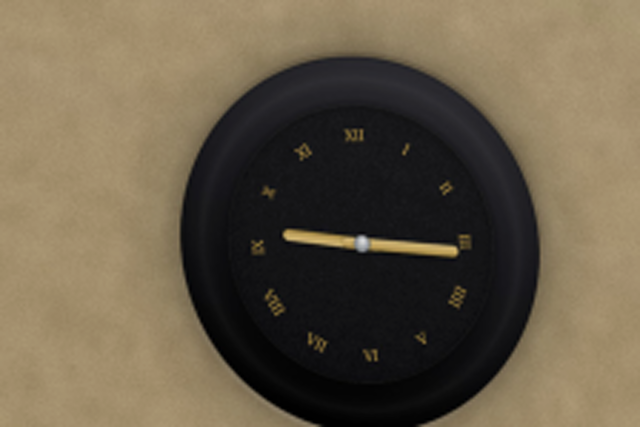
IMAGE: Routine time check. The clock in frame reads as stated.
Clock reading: 9:16
